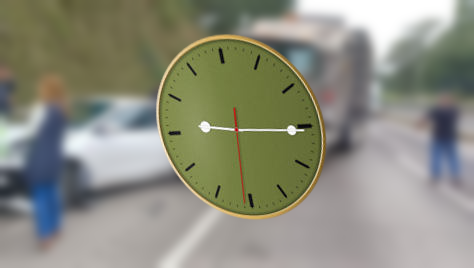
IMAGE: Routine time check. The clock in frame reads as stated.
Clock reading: 9:15:31
